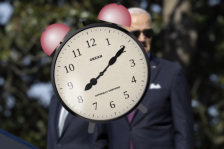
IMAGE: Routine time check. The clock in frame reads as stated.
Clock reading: 8:10
